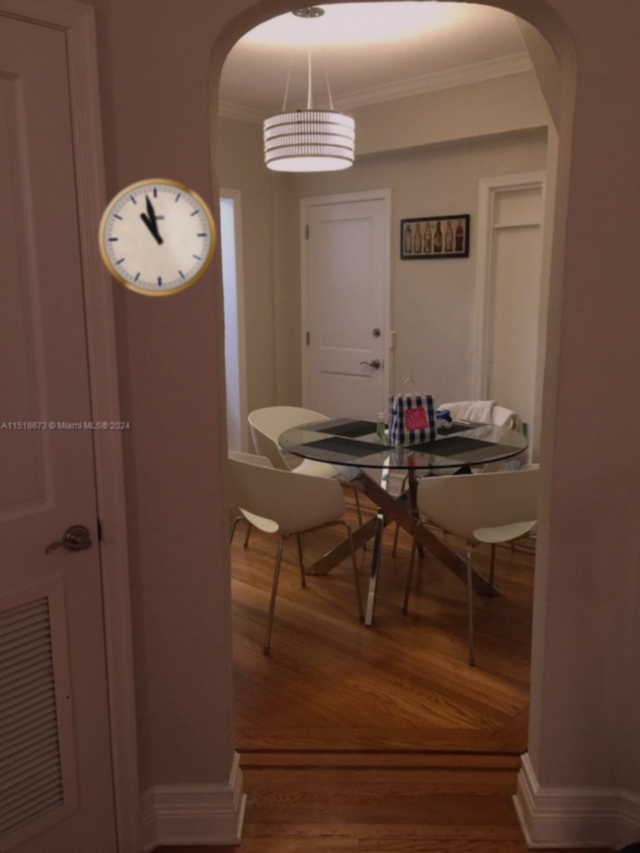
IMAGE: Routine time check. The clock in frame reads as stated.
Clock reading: 10:58
